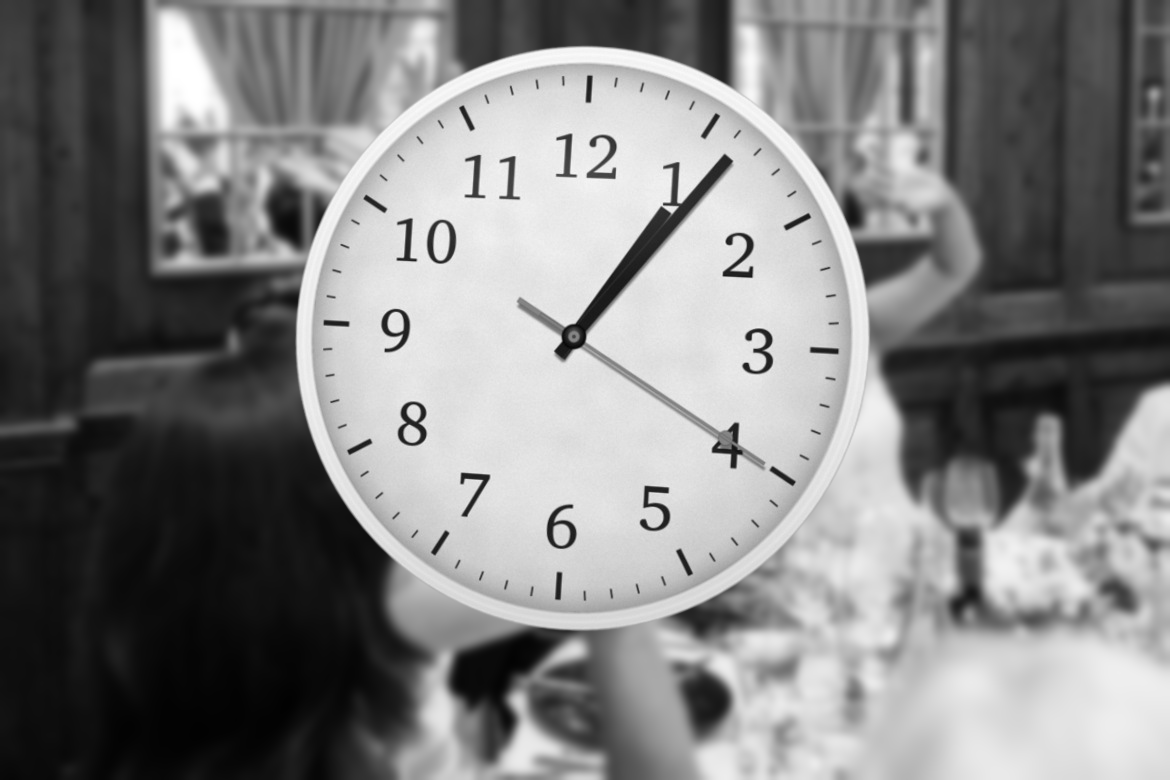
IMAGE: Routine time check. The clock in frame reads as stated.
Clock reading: 1:06:20
